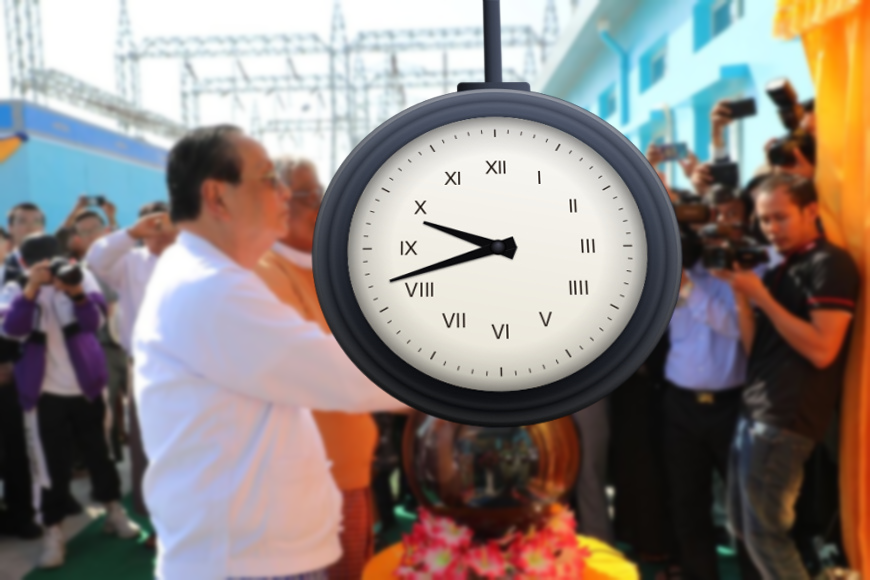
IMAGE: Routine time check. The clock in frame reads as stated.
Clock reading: 9:42
